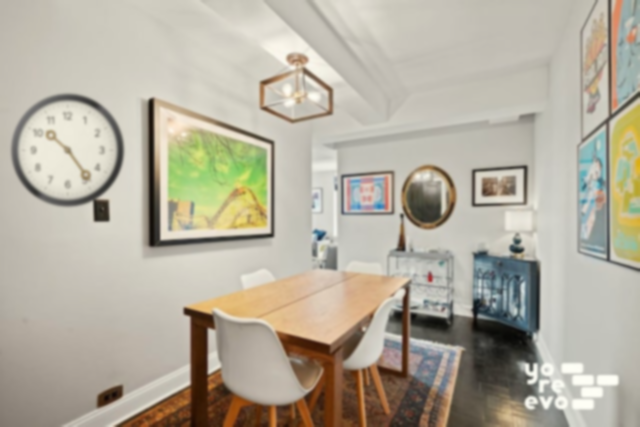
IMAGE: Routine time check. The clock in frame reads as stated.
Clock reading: 10:24
